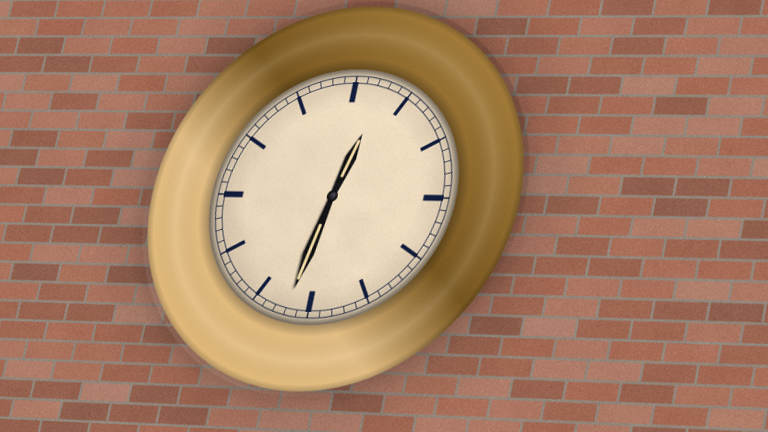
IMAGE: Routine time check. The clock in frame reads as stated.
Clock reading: 12:32
